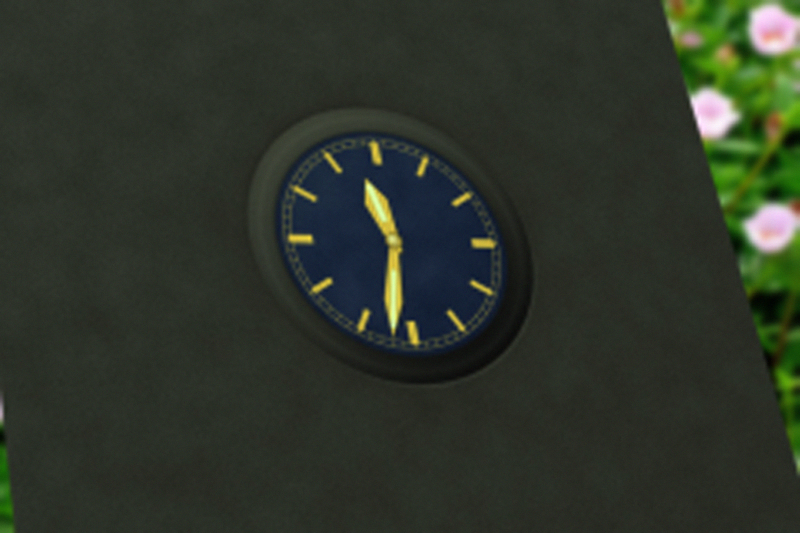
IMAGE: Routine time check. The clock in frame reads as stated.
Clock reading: 11:32
